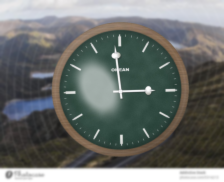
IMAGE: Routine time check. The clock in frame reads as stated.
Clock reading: 2:59
